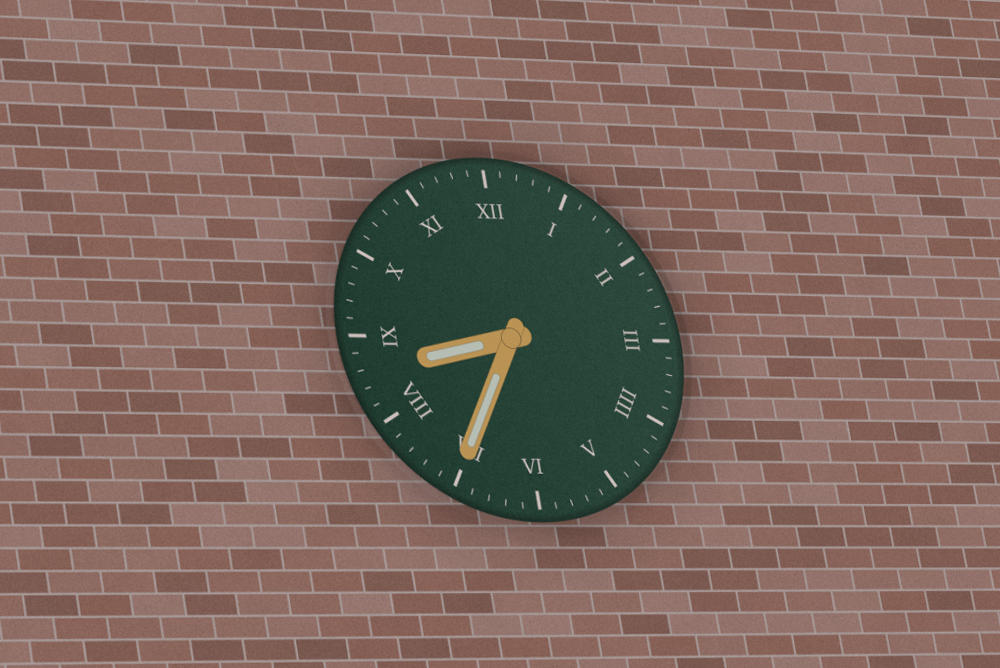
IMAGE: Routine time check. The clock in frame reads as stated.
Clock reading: 8:35
